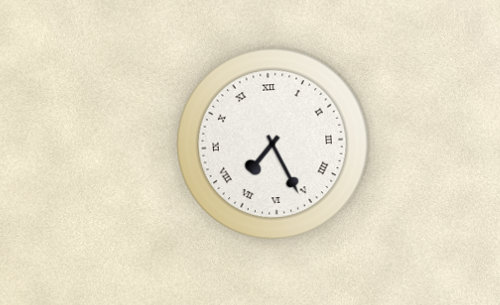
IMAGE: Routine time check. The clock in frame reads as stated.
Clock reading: 7:26
